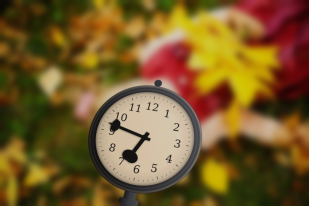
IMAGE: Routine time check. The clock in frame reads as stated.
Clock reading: 6:47
